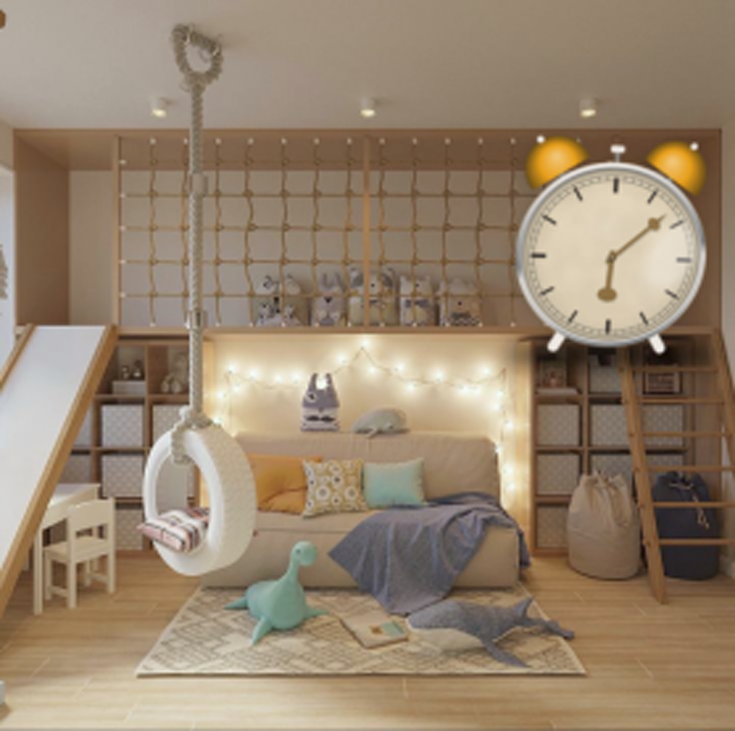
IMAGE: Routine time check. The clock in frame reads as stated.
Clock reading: 6:08
